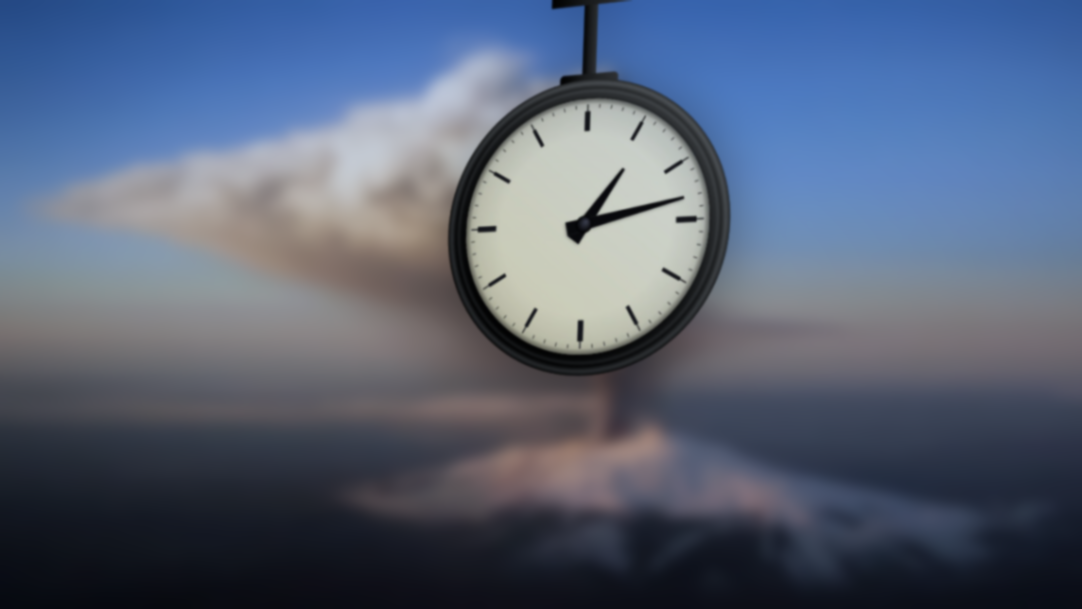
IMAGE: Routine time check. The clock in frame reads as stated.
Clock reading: 1:13
